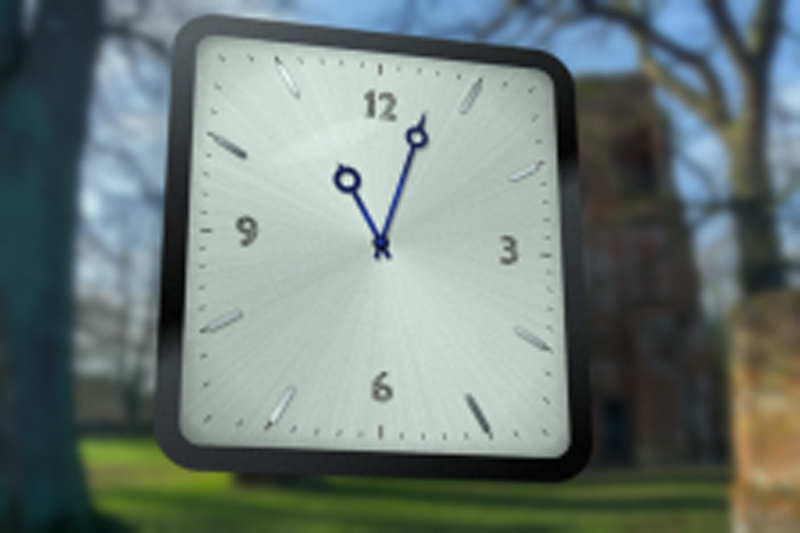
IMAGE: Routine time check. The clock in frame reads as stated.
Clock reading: 11:03
